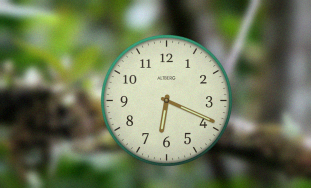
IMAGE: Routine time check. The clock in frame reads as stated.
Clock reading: 6:19
